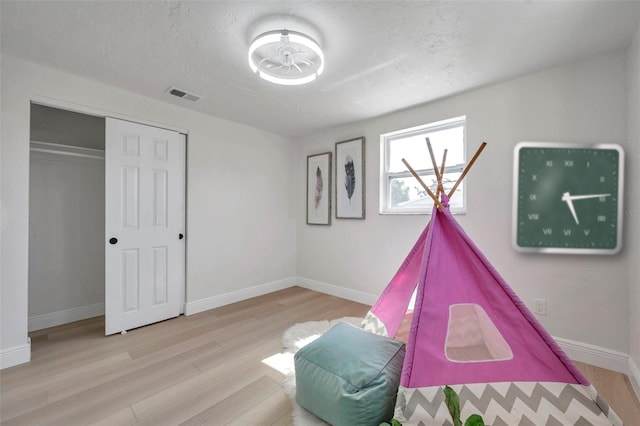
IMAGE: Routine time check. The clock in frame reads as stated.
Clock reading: 5:14
